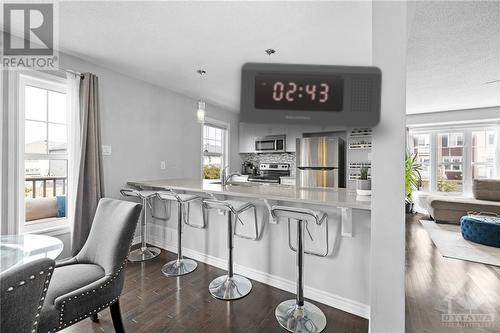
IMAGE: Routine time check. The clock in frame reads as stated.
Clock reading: 2:43
